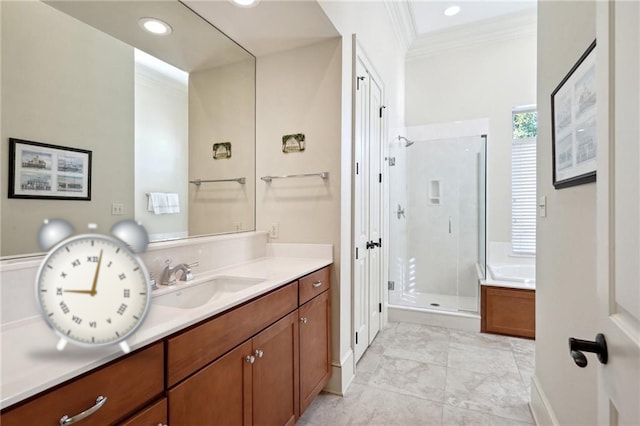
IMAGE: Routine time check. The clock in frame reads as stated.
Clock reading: 9:02
